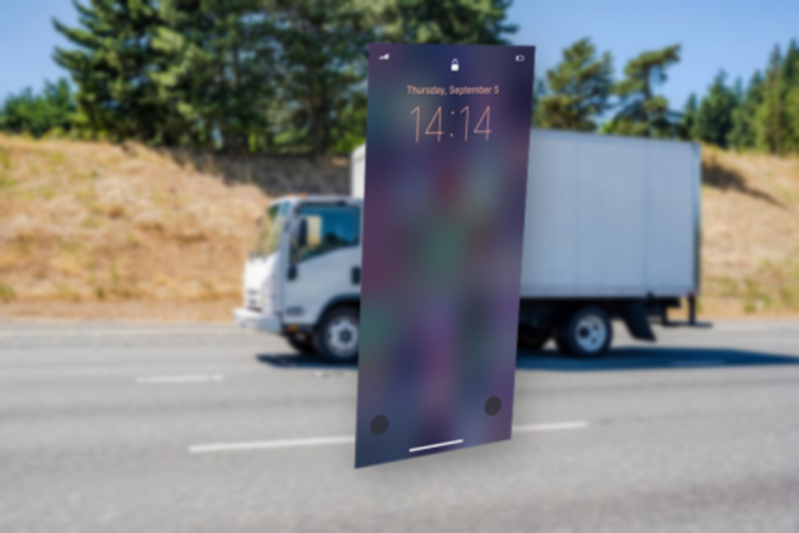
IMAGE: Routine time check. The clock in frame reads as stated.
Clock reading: 14:14
